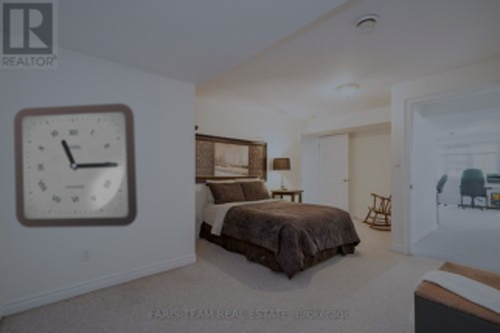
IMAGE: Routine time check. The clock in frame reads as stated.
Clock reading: 11:15
